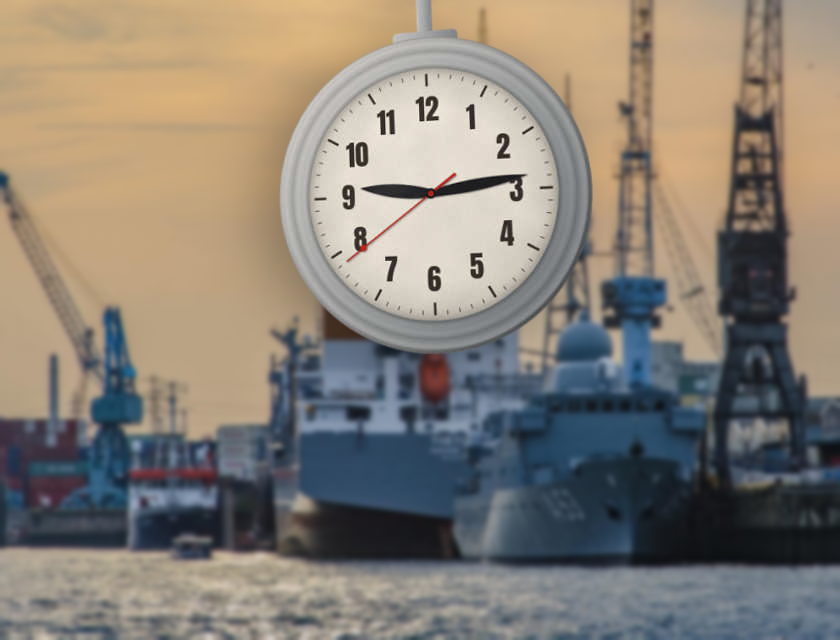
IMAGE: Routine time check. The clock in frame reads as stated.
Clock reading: 9:13:39
